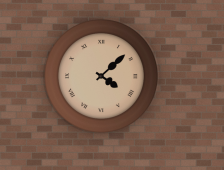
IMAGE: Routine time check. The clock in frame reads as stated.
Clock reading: 4:08
